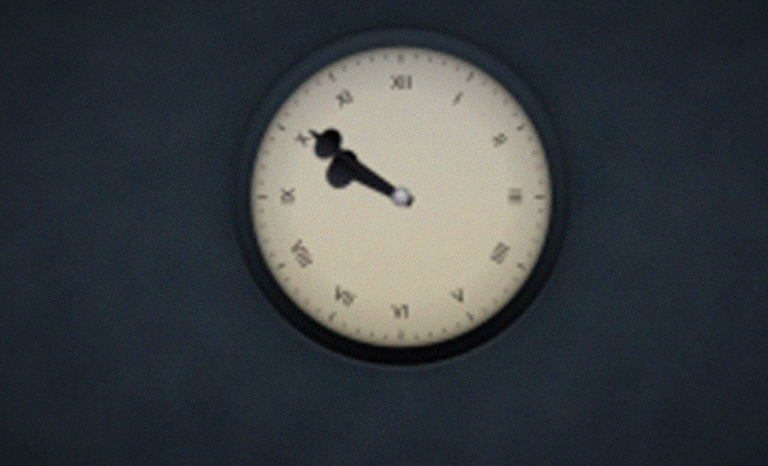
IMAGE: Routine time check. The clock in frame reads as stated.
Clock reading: 9:51
